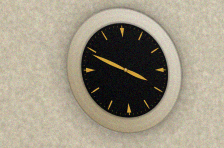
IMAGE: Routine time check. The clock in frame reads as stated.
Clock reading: 3:49
